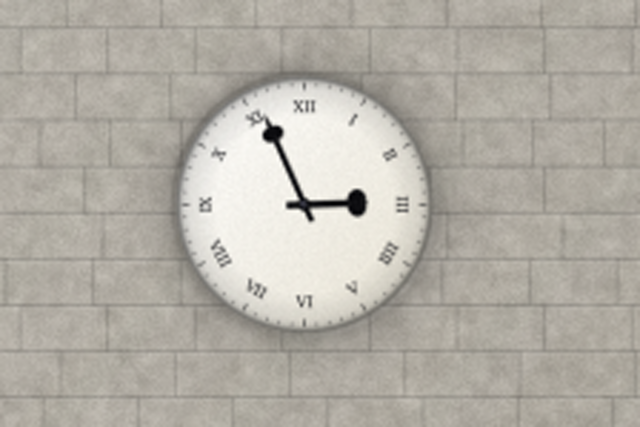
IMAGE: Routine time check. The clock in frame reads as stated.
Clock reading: 2:56
